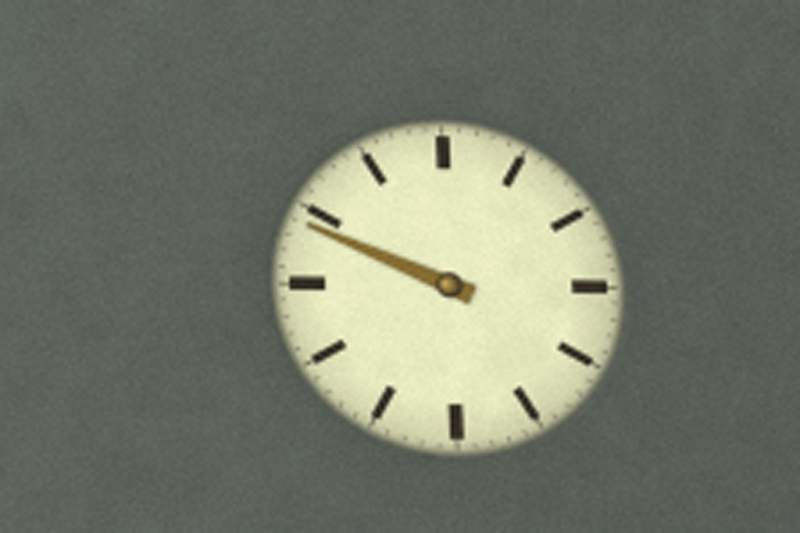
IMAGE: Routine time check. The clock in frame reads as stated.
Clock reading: 9:49
